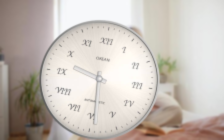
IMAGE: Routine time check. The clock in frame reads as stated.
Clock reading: 9:29
